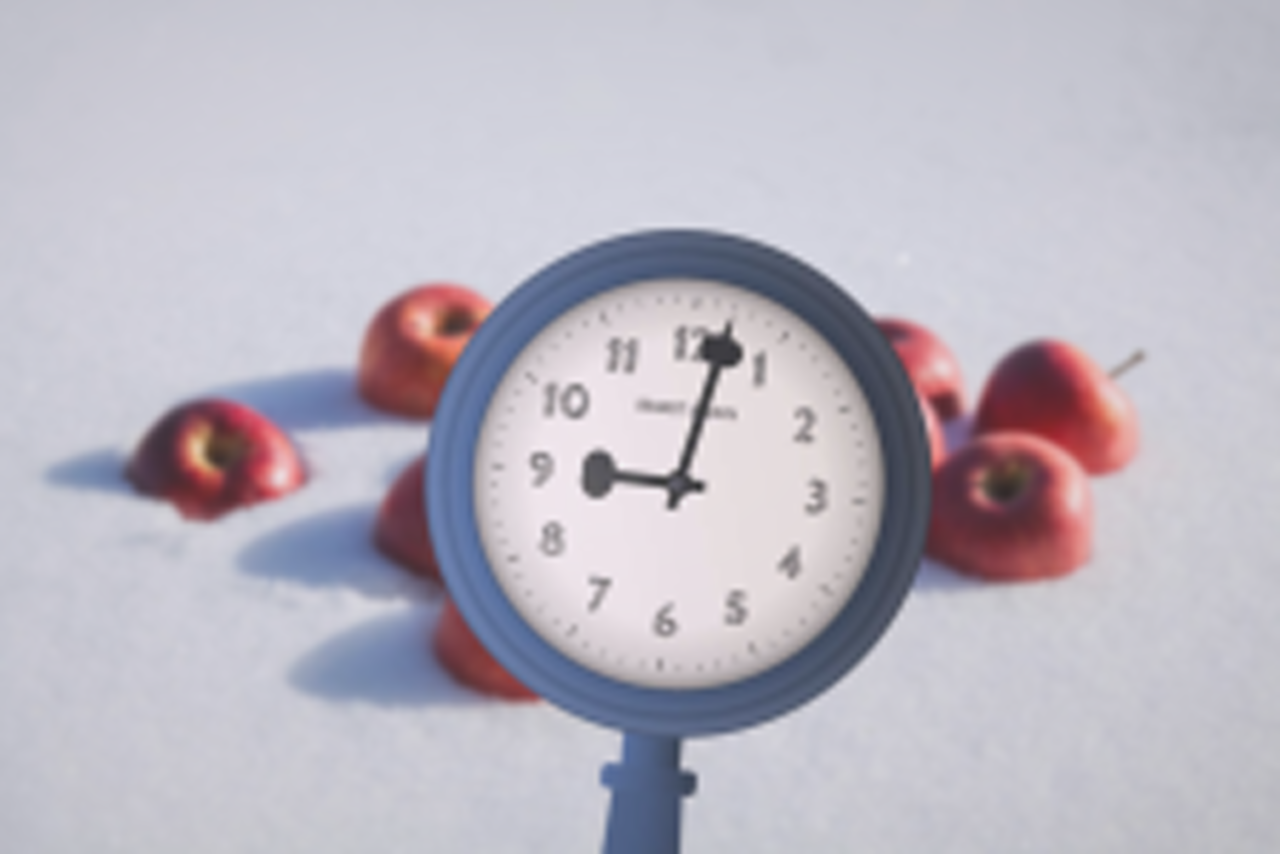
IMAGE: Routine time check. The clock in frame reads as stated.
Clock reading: 9:02
